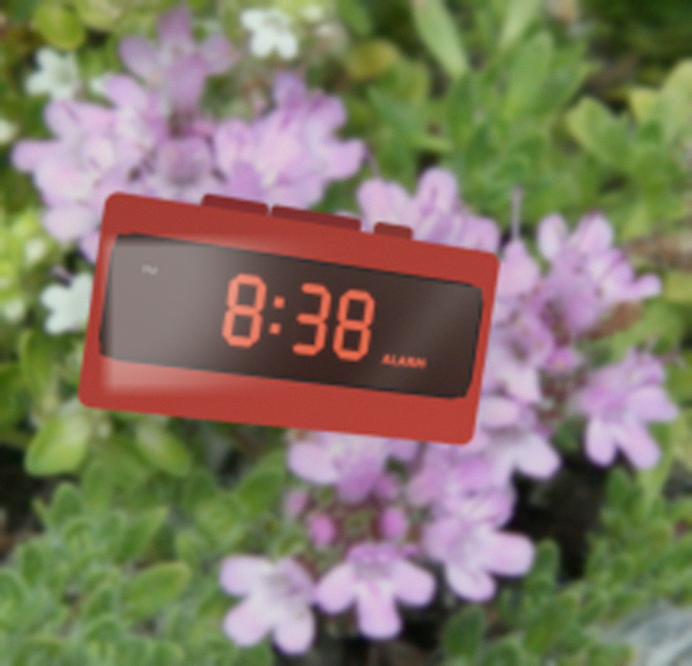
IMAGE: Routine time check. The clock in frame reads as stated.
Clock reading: 8:38
